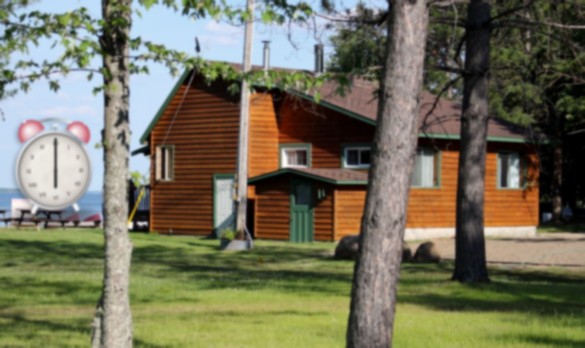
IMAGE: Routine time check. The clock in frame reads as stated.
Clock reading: 6:00
